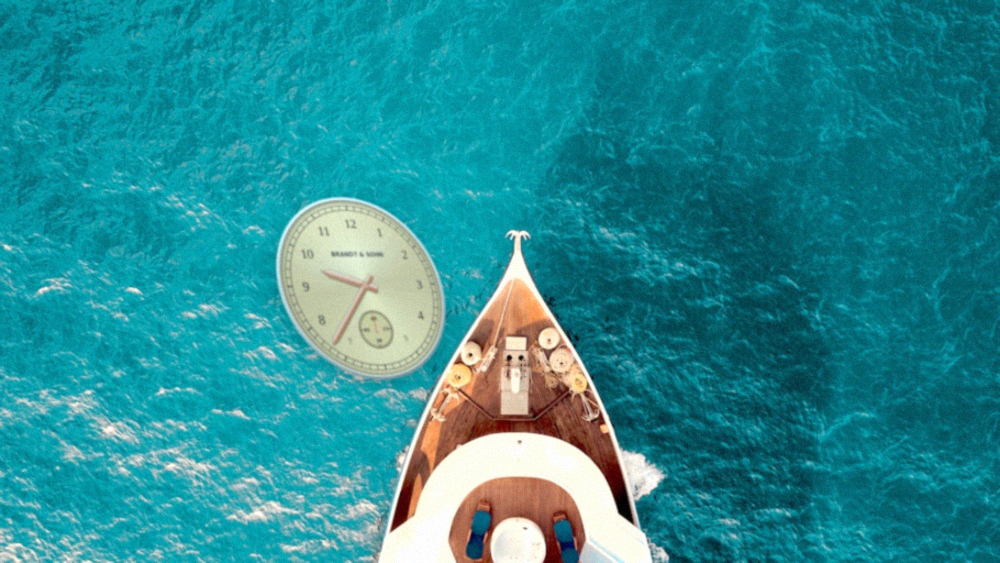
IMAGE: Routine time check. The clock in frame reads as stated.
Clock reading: 9:37
